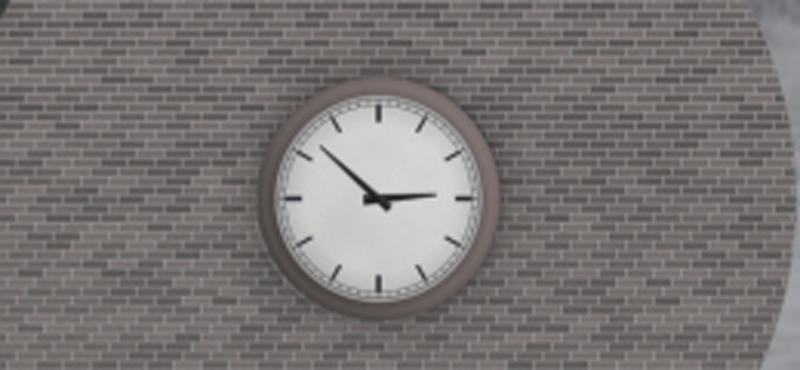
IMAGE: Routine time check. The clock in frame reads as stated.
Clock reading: 2:52
